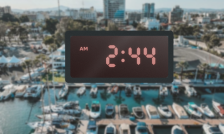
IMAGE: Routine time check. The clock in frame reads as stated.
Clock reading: 2:44
